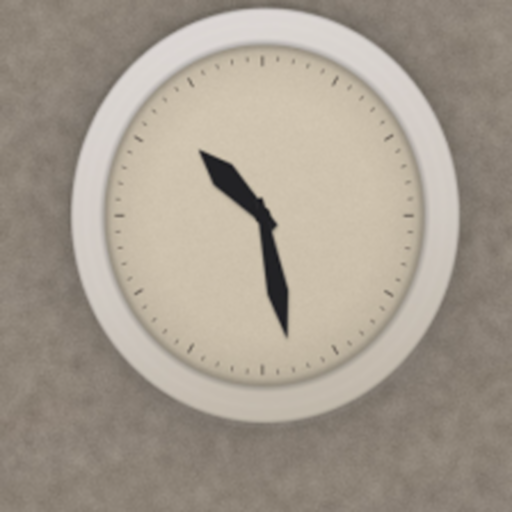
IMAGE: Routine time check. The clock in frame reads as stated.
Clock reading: 10:28
